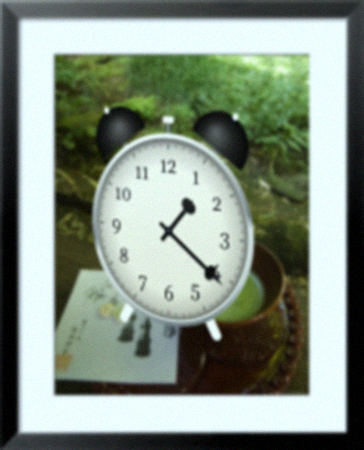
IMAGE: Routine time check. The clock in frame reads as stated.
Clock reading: 1:21
